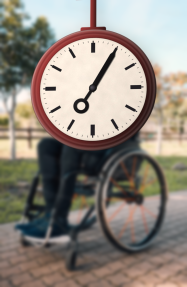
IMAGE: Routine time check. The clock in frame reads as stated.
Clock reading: 7:05
